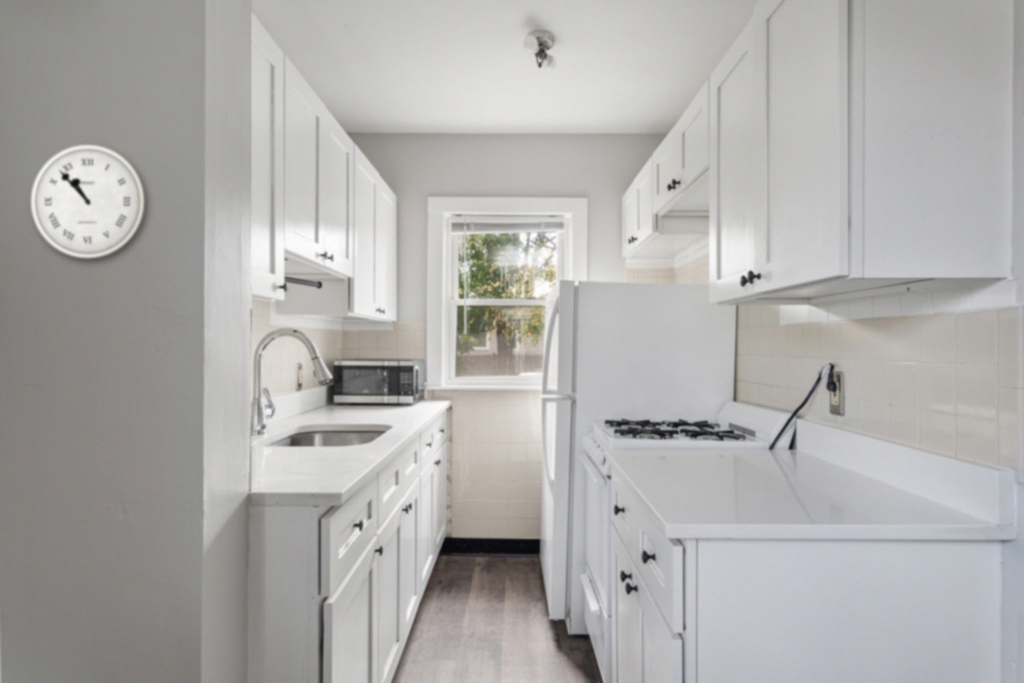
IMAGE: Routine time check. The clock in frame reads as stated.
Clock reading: 10:53
